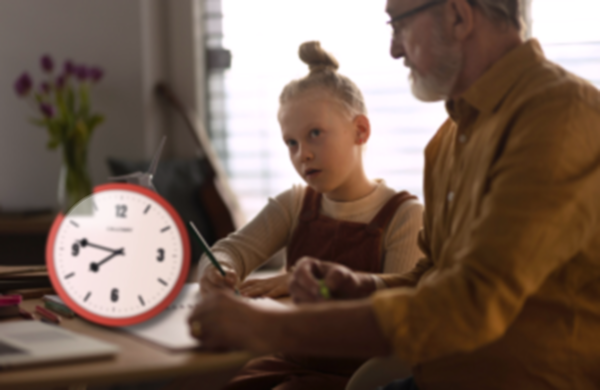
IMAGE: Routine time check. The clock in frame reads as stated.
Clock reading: 7:47
